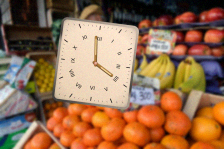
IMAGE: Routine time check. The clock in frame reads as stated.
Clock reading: 3:59
